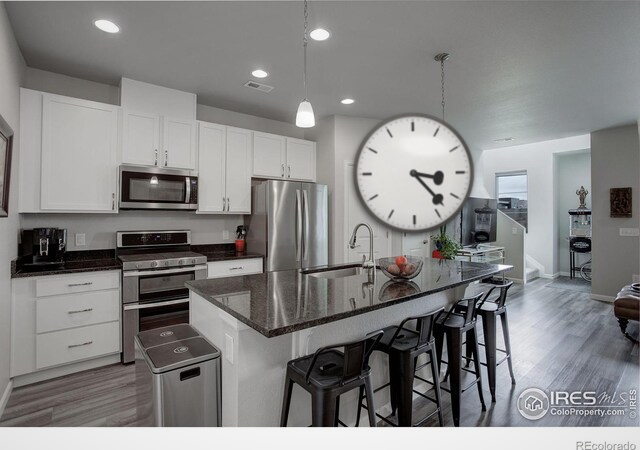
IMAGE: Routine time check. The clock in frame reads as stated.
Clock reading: 3:23
